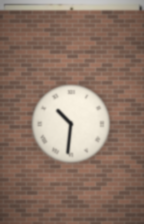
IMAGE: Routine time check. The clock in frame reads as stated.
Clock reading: 10:31
